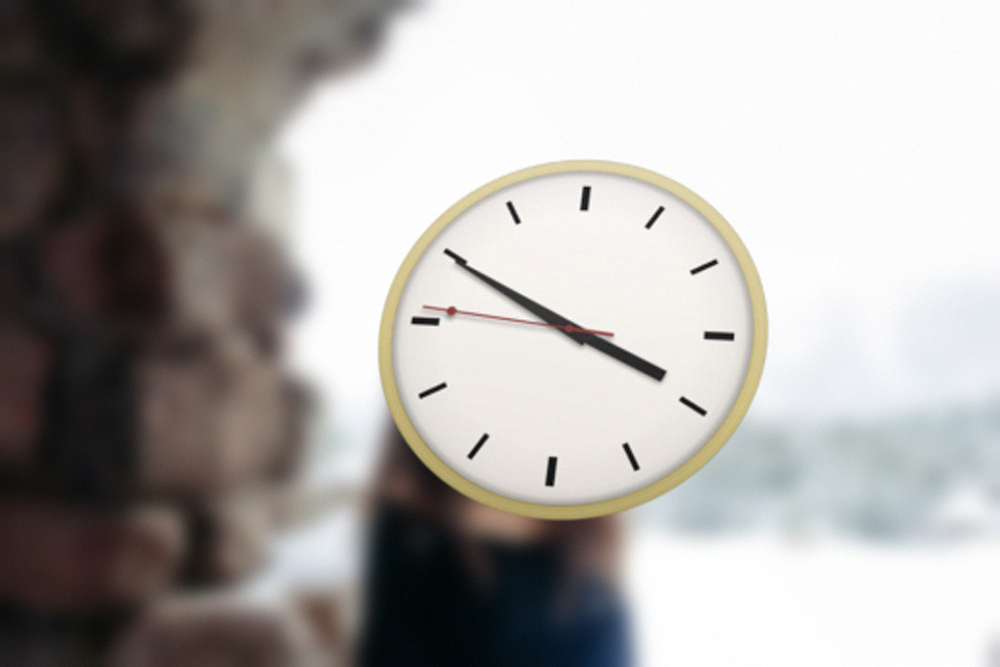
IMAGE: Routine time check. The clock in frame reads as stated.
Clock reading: 3:49:46
